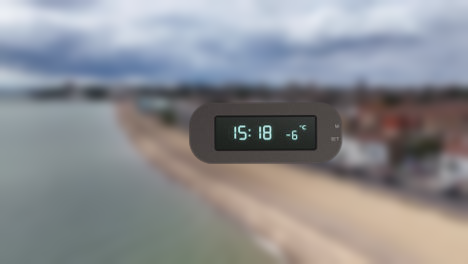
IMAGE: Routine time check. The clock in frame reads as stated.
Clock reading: 15:18
